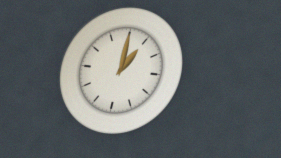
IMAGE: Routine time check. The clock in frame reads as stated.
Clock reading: 1:00
